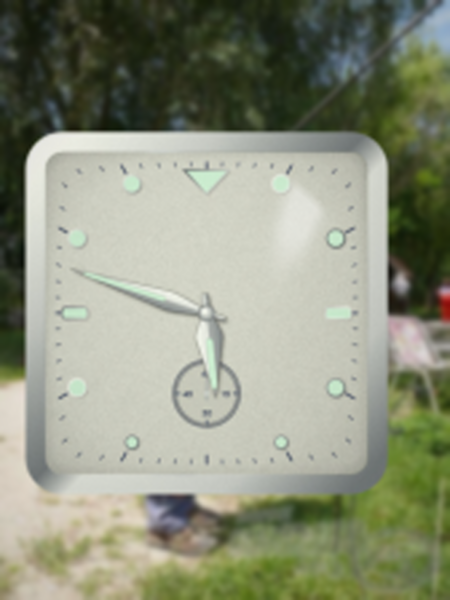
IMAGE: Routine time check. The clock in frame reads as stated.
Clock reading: 5:48
